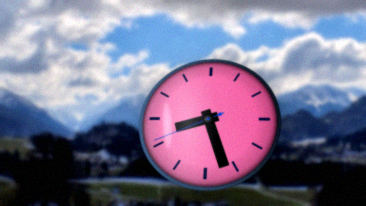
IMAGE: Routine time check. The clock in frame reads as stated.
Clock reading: 8:26:41
